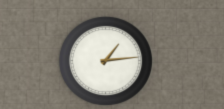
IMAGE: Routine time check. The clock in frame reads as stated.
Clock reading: 1:14
